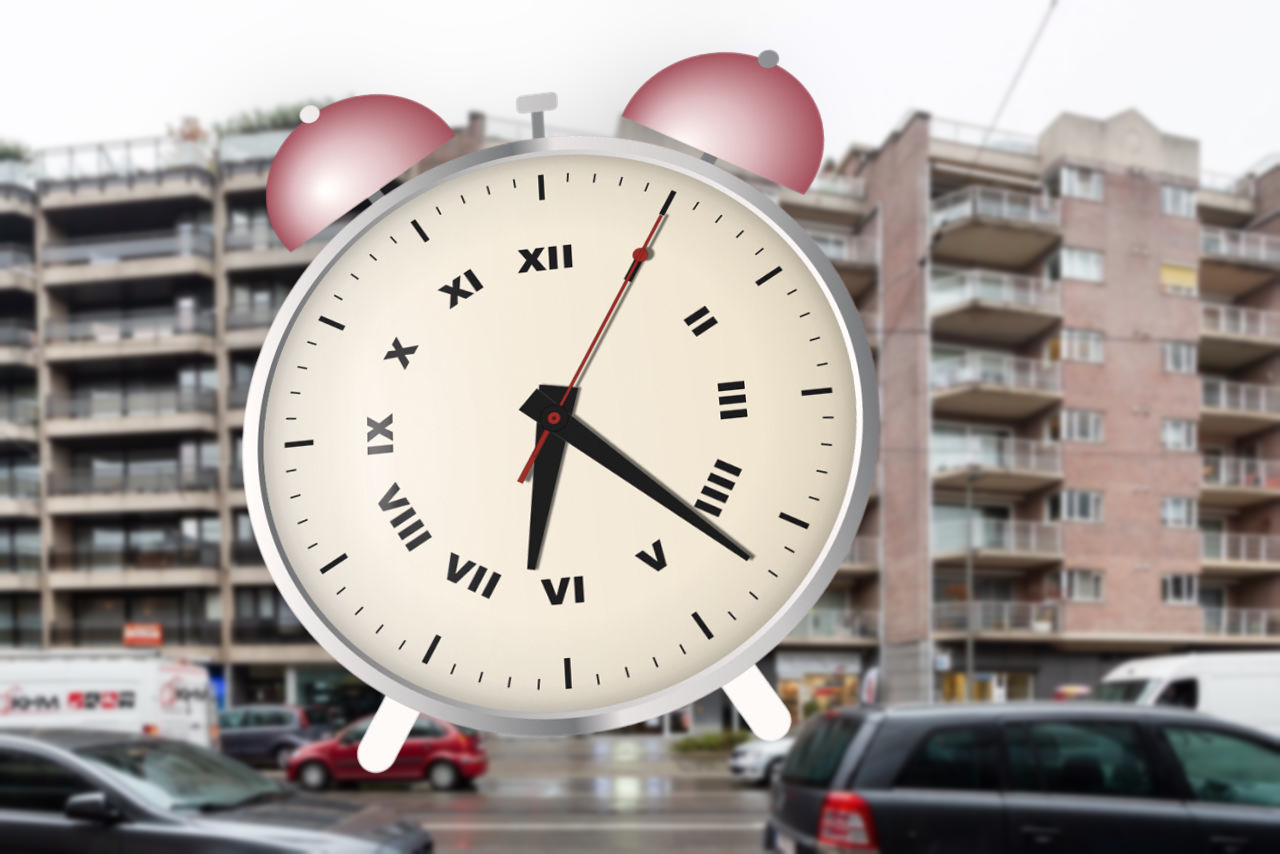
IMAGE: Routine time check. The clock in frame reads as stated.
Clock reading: 6:22:05
